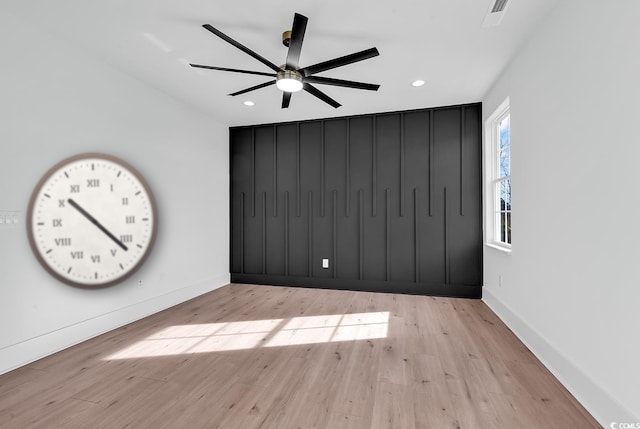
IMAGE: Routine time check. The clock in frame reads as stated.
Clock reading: 10:22
